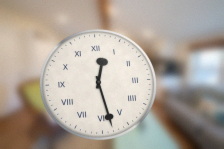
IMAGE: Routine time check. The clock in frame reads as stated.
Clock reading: 12:28
